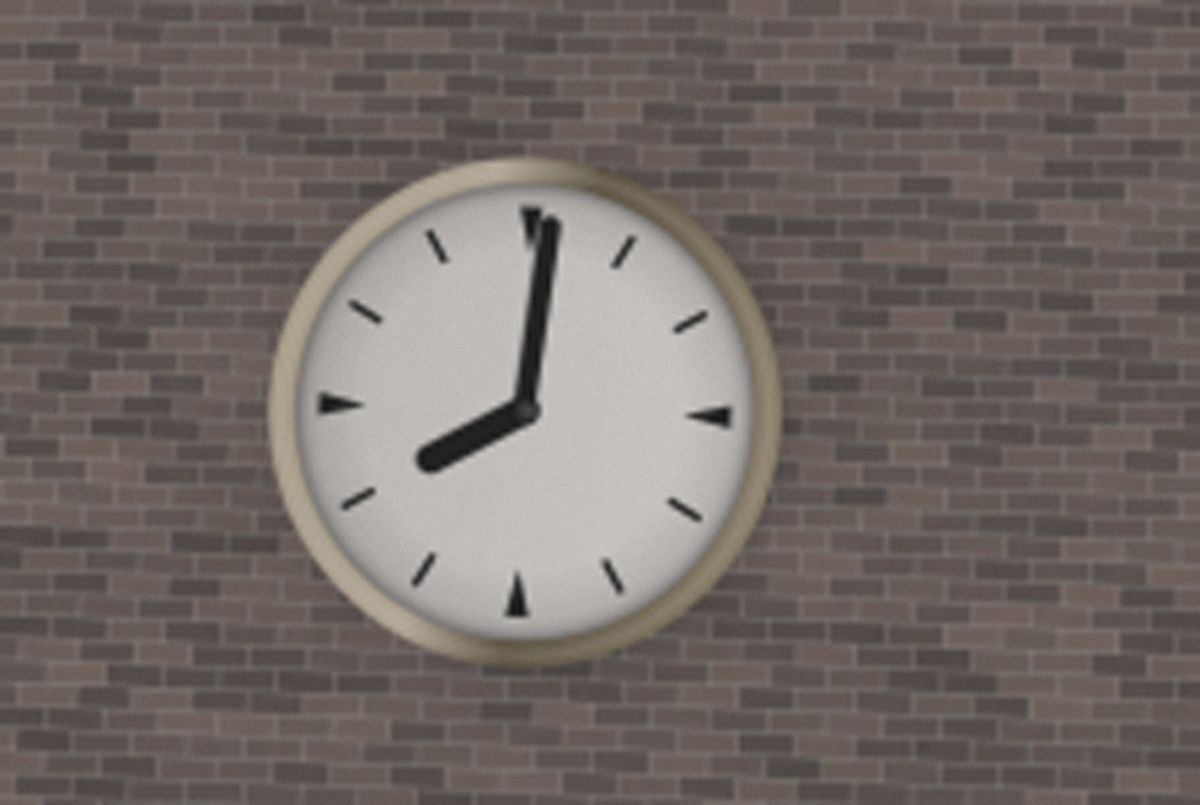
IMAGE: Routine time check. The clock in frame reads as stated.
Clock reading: 8:01
